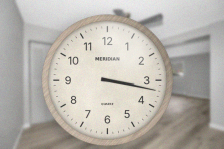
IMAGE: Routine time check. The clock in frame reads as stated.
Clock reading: 3:17
